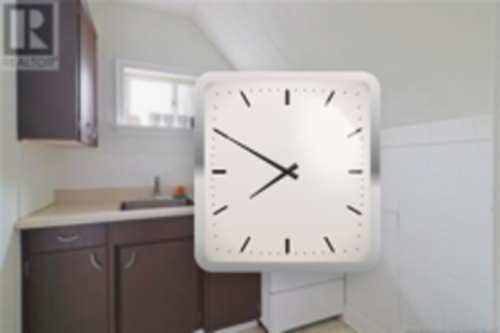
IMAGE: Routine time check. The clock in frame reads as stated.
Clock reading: 7:50
